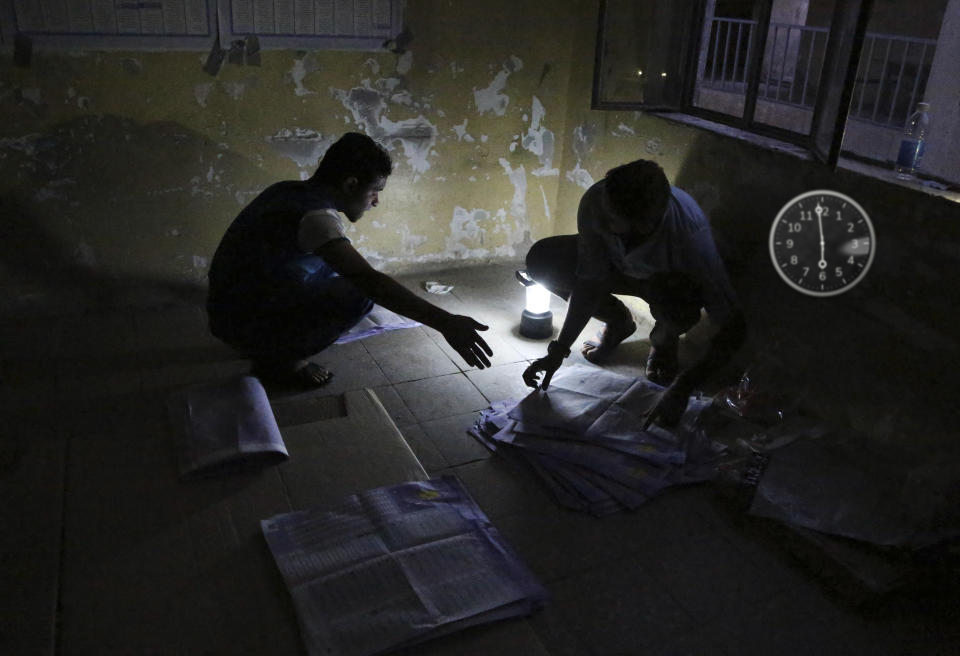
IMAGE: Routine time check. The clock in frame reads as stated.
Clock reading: 5:59
